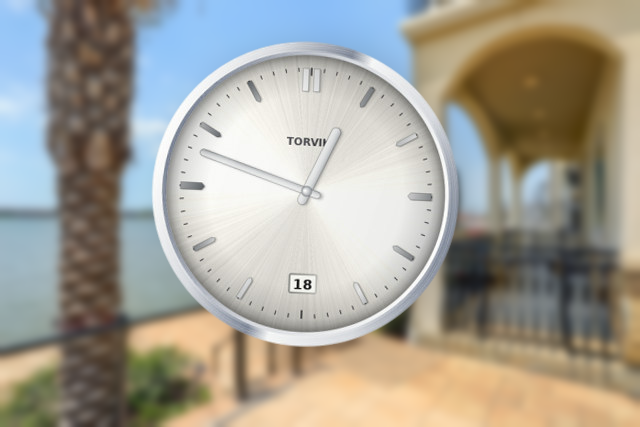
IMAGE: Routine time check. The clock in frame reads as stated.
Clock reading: 12:48
